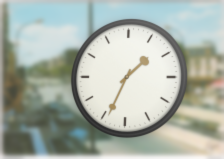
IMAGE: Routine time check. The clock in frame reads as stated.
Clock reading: 1:34
